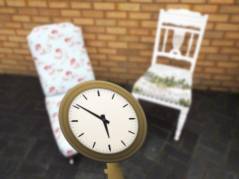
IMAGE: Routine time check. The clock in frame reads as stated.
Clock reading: 5:51
